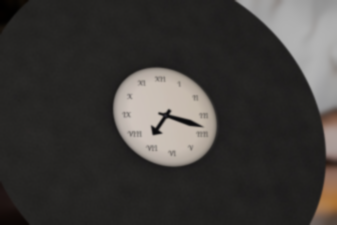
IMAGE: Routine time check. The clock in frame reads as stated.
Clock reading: 7:18
